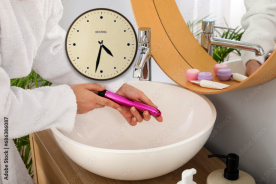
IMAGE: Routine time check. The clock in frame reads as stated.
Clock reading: 4:32
